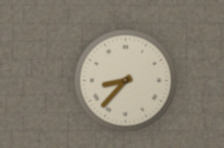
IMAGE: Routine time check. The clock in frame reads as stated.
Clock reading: 8:37
